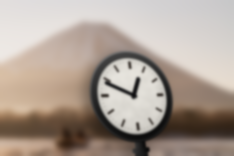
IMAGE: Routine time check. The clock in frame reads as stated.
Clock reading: 12:49
